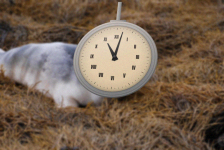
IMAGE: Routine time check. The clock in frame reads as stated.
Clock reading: 11:02
